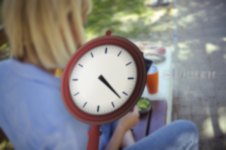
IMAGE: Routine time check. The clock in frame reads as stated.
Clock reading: 4:22
